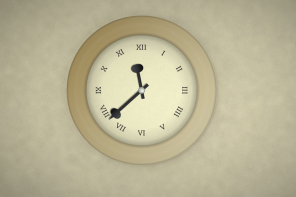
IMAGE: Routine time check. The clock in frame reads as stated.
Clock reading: 11:38
